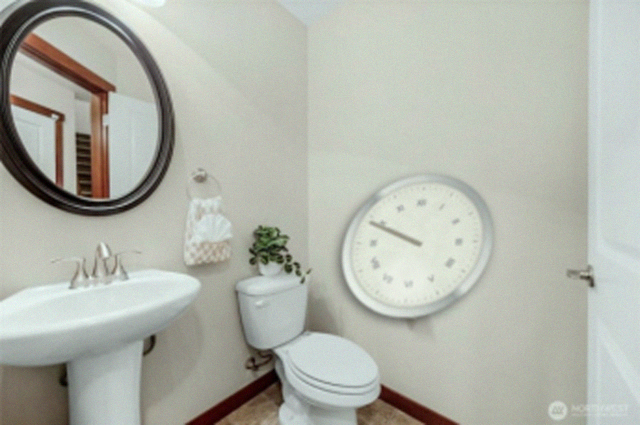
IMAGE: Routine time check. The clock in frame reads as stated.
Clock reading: 9:49
